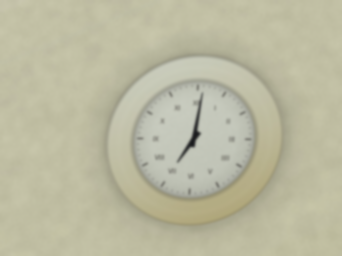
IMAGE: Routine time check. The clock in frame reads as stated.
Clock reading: 7:01
